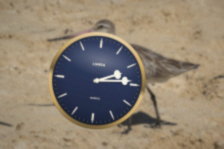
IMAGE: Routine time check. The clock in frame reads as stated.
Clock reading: 2:14
